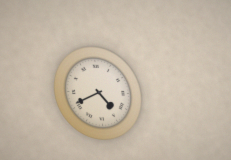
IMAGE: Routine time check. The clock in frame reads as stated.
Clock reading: 4:41
